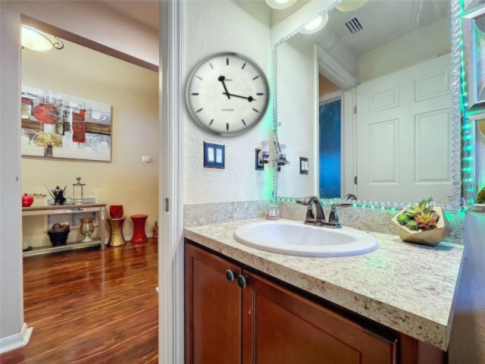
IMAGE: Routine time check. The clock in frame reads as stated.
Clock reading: 11:17
